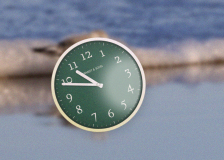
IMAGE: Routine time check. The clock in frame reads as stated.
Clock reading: 10:49
